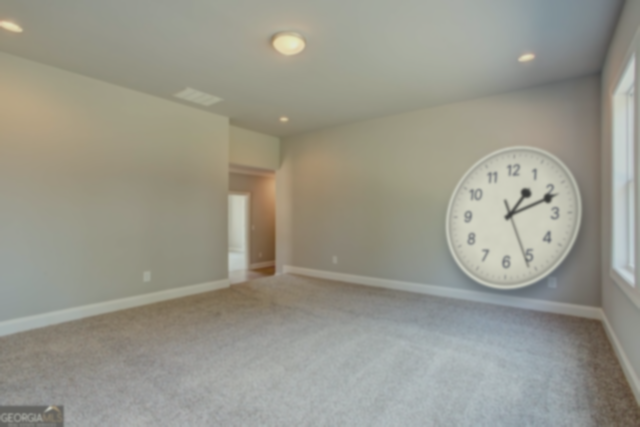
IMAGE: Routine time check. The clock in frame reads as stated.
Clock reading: 1:11:26
